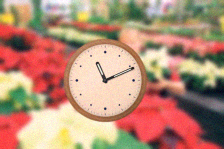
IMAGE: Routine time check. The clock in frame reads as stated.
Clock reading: 11:11
